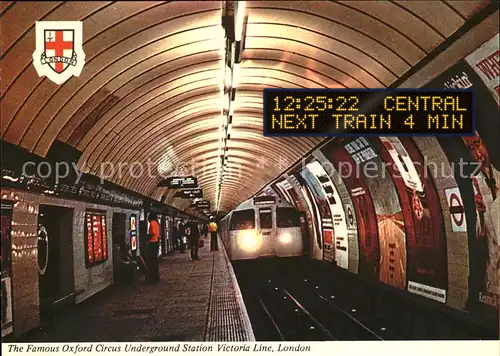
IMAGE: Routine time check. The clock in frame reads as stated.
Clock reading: 12:25:22
